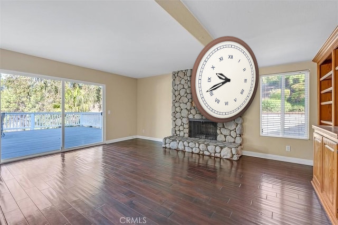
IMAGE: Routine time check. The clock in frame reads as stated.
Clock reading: 9:41
